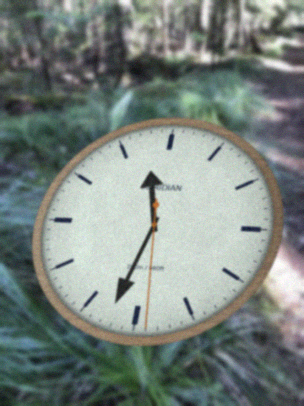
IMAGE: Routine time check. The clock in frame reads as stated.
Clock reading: 11:32:29
